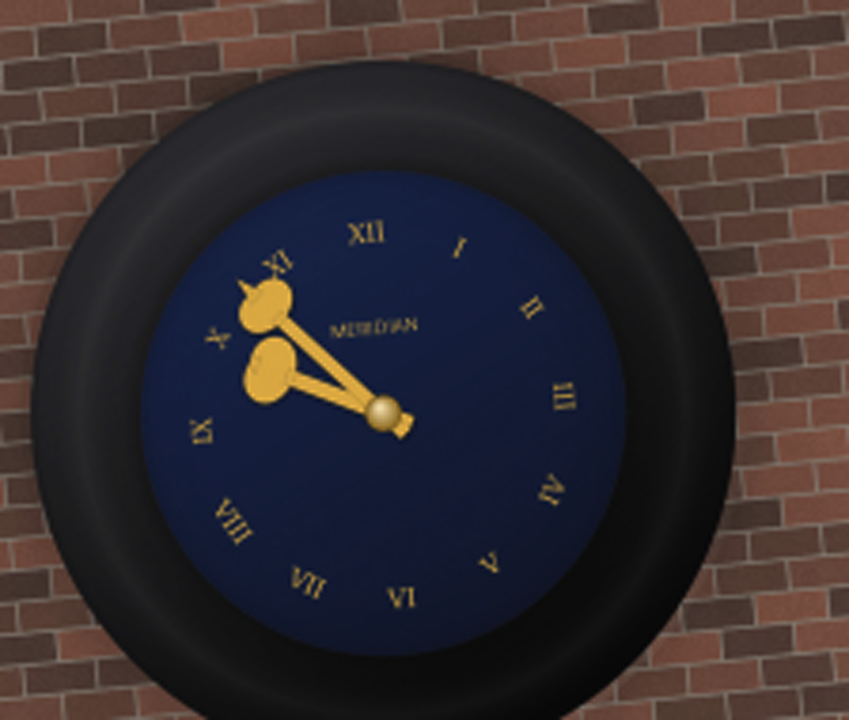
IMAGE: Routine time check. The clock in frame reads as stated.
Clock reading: 9:53
